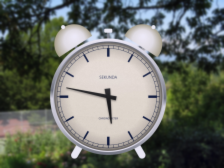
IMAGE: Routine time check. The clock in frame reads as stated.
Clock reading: 5:47
